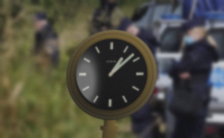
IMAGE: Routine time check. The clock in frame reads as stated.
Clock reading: 1:08
